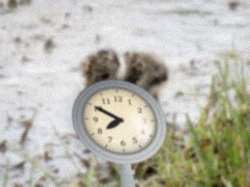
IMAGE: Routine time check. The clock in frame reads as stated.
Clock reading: 7:50
